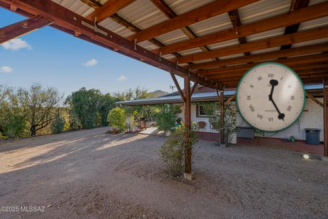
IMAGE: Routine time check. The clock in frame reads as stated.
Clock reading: 12:25
